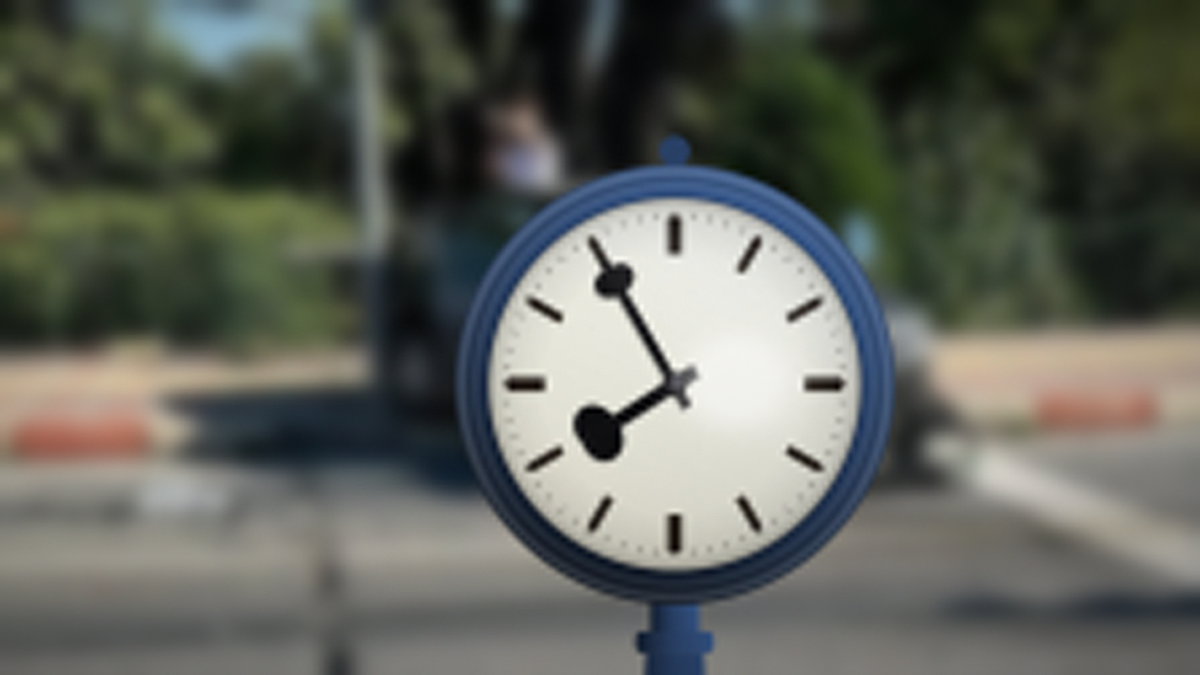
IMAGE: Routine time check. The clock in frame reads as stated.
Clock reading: 7:55
